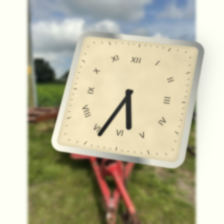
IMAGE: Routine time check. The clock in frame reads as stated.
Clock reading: 5:34
